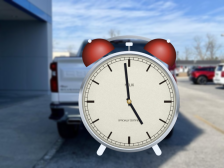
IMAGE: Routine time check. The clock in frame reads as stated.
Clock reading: 4:59
